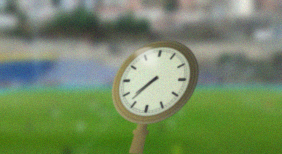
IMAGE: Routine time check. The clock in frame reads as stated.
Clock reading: 7:37
